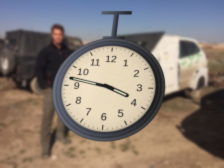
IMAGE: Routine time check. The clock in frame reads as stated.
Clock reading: 3:47
